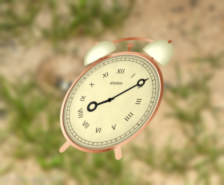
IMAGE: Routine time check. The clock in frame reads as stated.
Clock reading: 8:09
